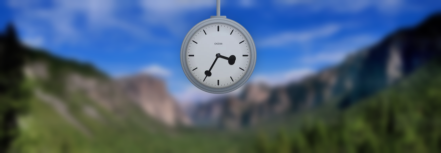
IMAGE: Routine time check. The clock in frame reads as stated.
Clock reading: 3:35
